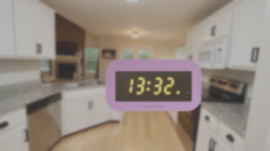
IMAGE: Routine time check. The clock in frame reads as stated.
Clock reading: 13:32
